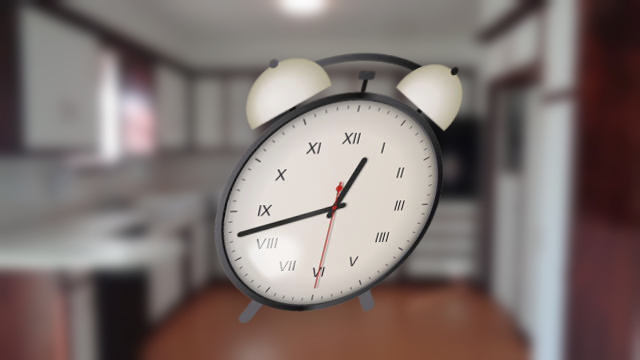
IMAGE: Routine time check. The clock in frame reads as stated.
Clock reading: 12:42:30
